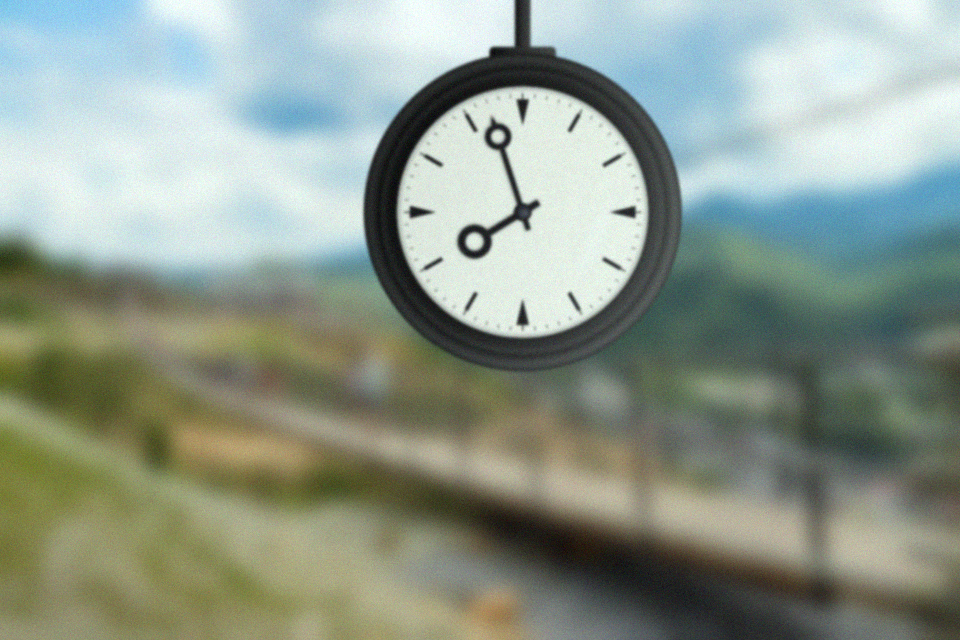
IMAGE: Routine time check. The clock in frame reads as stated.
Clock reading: 7:57
